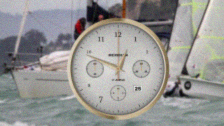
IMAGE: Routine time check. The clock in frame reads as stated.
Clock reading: 12:49
